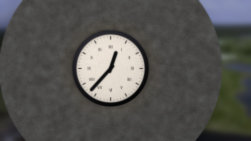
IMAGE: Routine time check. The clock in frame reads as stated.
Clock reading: 12:37
